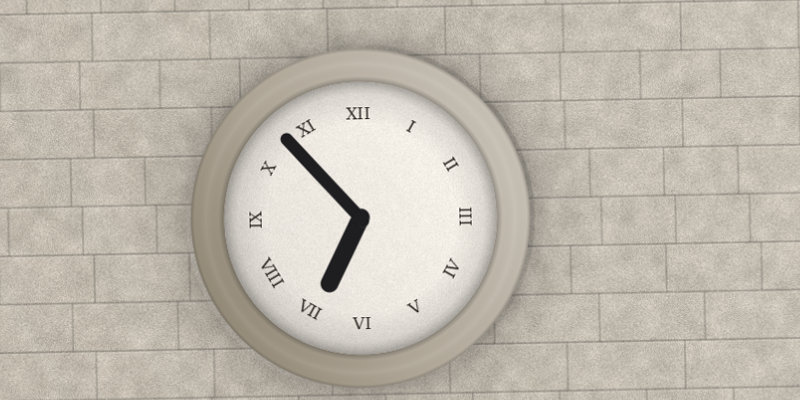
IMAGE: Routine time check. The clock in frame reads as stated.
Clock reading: 6:53
